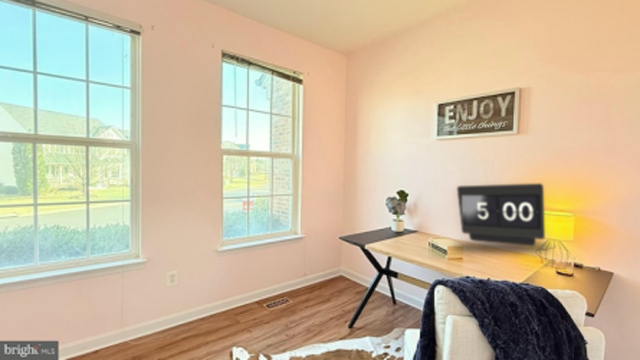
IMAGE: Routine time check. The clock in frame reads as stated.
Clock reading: 5:00
